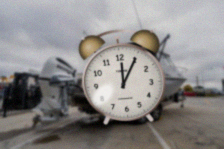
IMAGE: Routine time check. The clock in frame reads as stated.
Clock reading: 12:05
